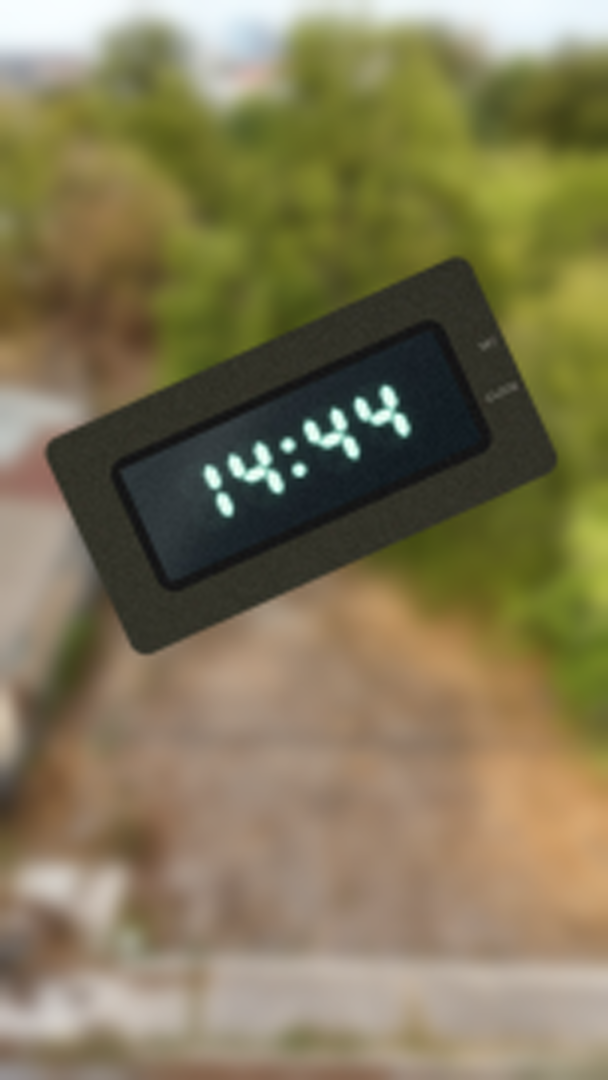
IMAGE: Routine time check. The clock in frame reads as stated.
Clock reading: 14:44
